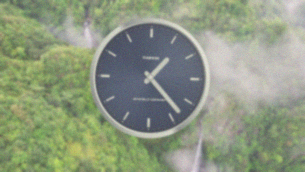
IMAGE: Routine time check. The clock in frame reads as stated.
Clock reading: 1:23
